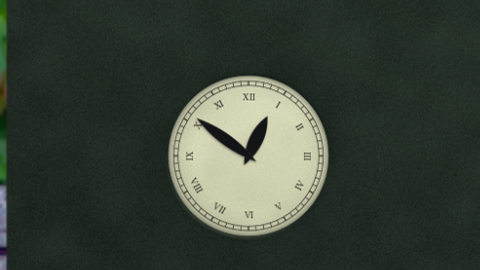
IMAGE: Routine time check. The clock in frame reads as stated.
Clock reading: 12:51
